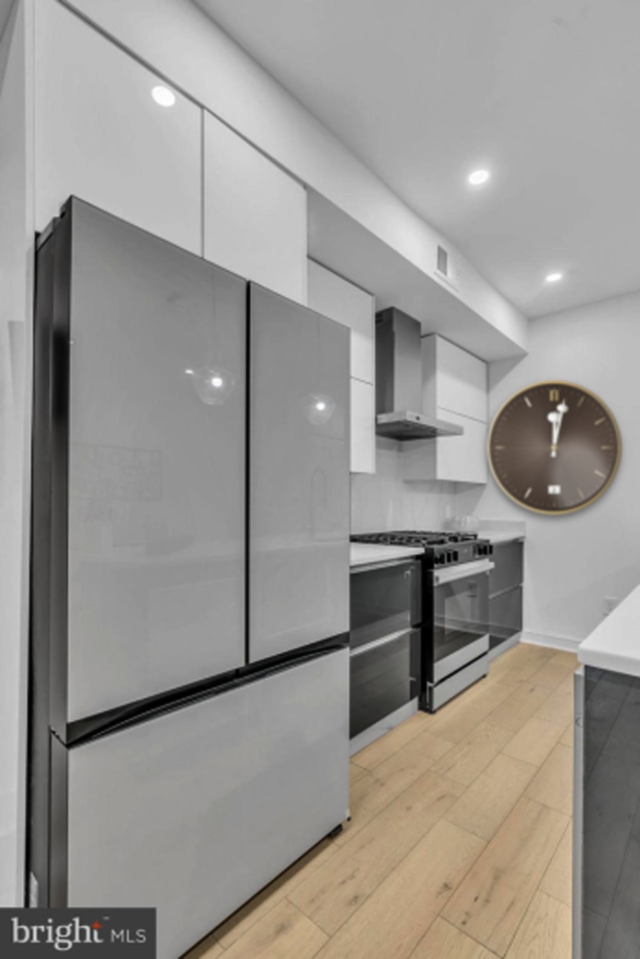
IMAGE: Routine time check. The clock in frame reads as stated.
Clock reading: 12:02
